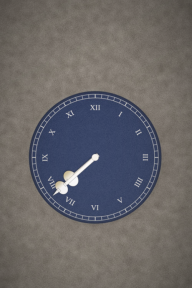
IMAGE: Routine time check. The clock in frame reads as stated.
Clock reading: 7:38
